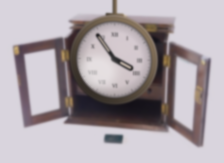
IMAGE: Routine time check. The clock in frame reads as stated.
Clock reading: 3:54
